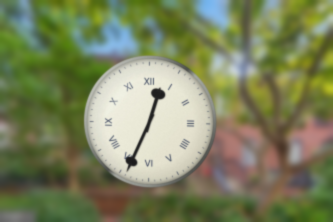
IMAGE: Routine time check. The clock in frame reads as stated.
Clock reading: 12:34
